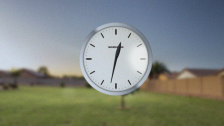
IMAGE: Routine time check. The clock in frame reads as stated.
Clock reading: 12:32
